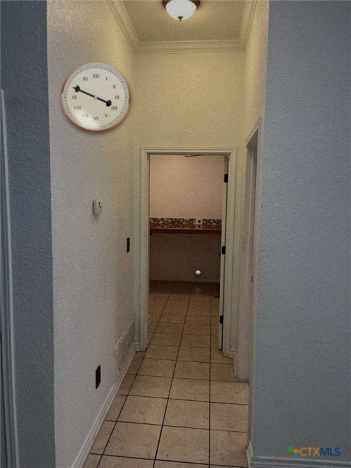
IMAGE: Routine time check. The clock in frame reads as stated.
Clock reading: 3:49
